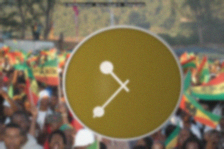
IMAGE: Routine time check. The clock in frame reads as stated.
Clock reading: 10:37
